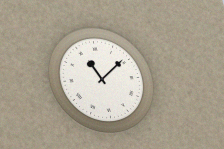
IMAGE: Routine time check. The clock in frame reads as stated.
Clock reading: 11:09
